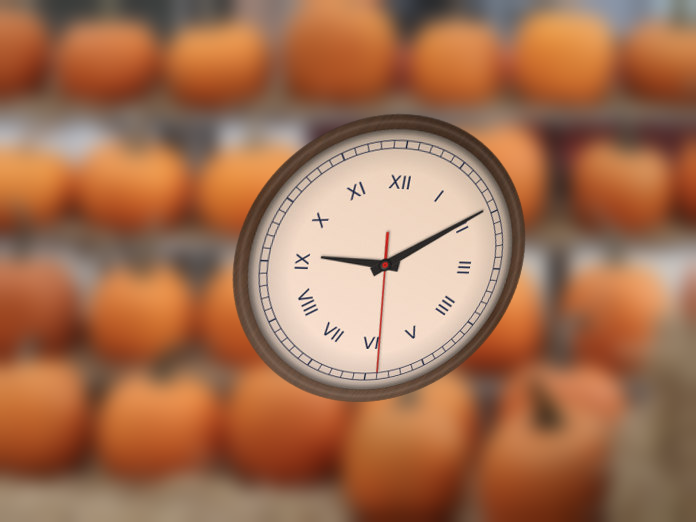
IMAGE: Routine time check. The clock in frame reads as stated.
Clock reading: 9:09:29
